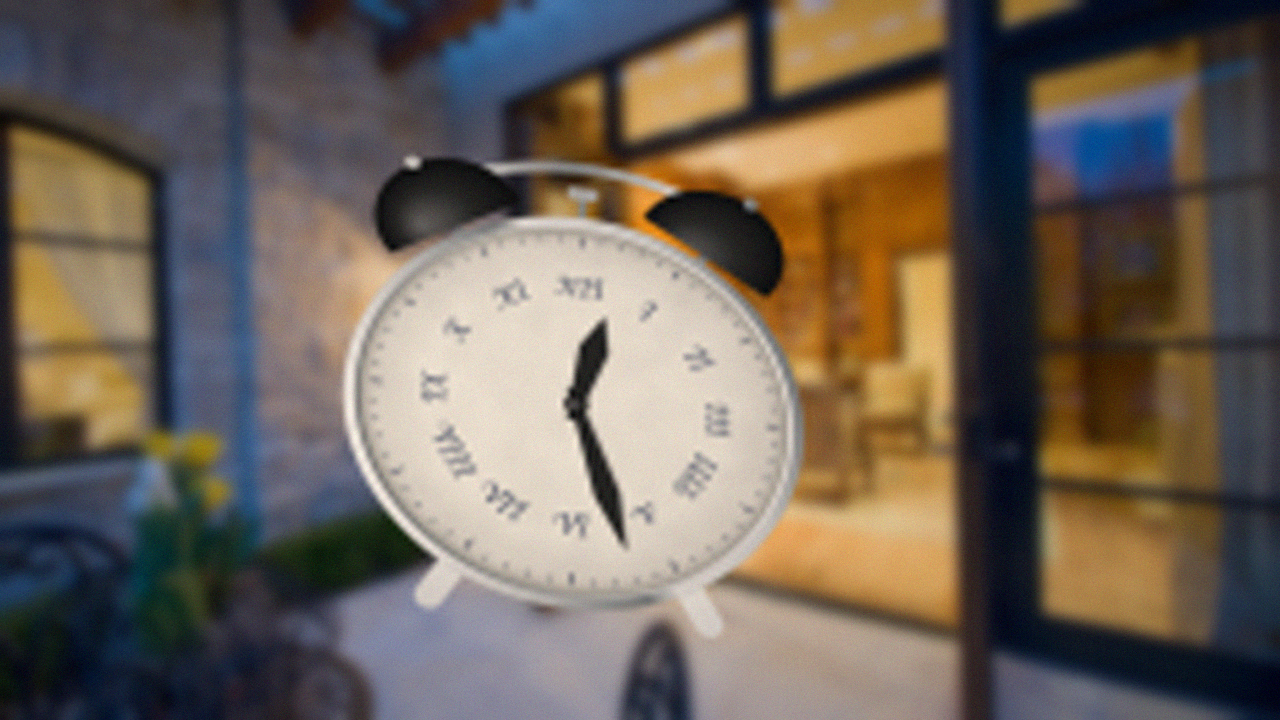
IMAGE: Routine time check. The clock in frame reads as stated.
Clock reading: 12:27
